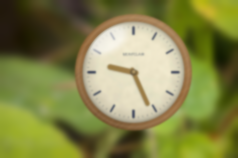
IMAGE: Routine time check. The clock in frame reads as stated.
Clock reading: 9:26
